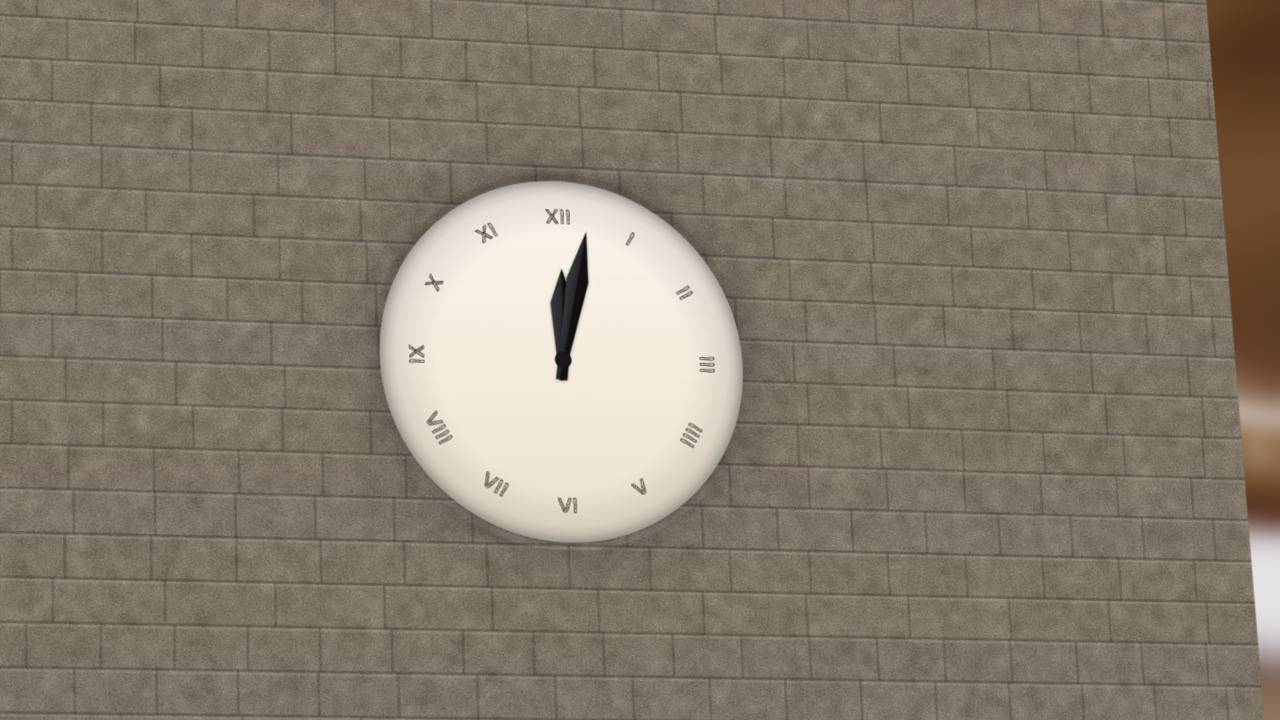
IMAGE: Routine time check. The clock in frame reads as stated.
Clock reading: 12:02
